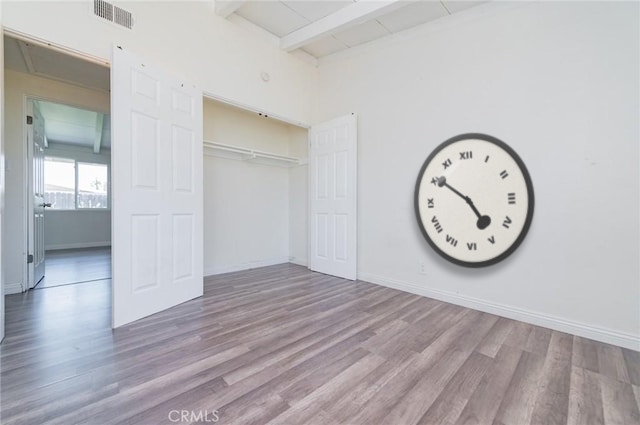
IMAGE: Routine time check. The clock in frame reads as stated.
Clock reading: 4:51
